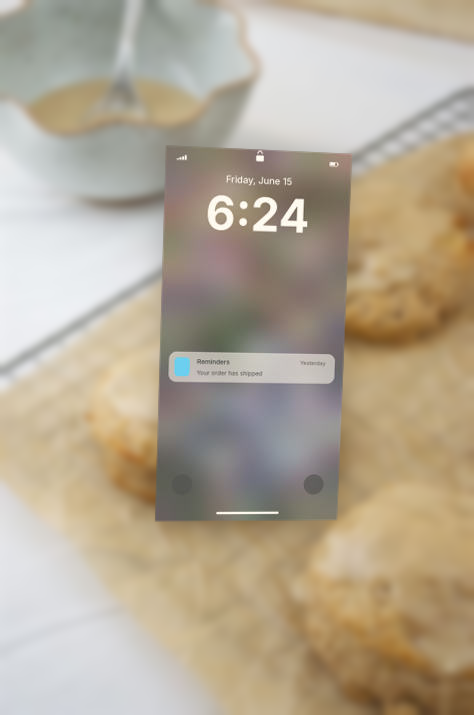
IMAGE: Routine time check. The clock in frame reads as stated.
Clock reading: 6:24
